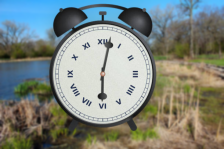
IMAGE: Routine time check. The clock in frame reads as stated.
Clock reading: 6:02
